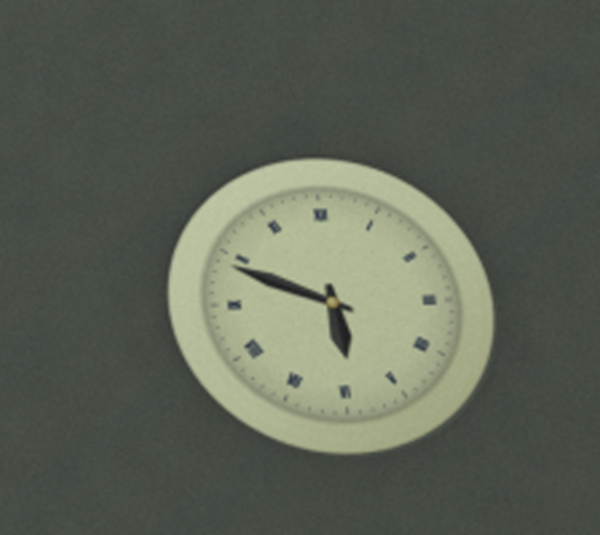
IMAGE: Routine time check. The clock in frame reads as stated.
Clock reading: 5:49
